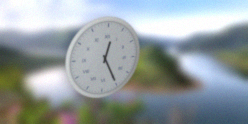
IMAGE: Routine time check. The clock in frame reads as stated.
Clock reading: 12:25
